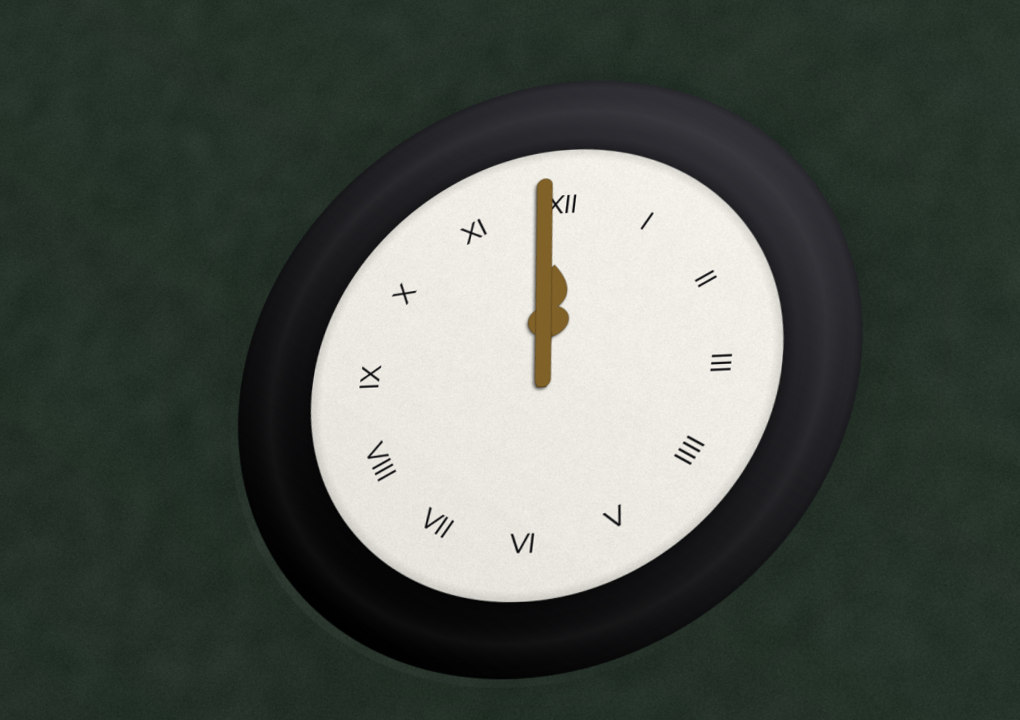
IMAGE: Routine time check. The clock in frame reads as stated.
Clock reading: 11:59
